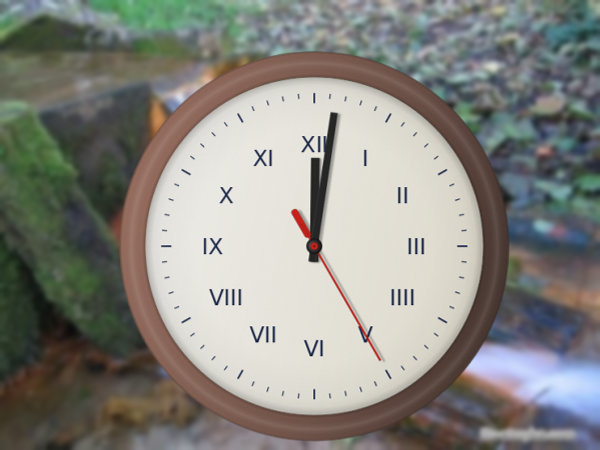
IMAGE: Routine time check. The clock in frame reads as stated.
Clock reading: 12:01:25
